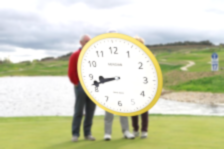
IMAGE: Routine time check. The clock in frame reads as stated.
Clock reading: 8:42
